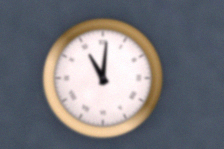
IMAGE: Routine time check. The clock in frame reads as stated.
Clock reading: 11:01
